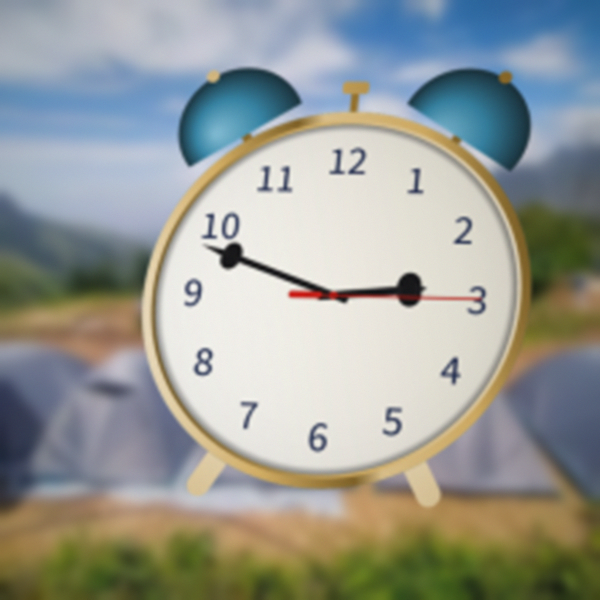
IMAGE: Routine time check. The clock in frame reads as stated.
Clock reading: 2:48:15
